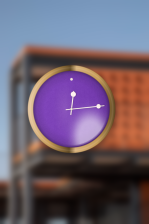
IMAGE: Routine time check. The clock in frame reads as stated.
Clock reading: 12:14
